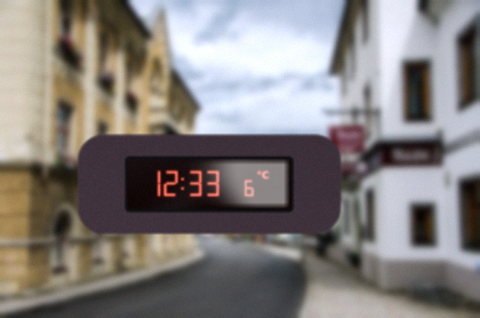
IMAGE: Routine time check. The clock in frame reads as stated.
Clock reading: 12:33
